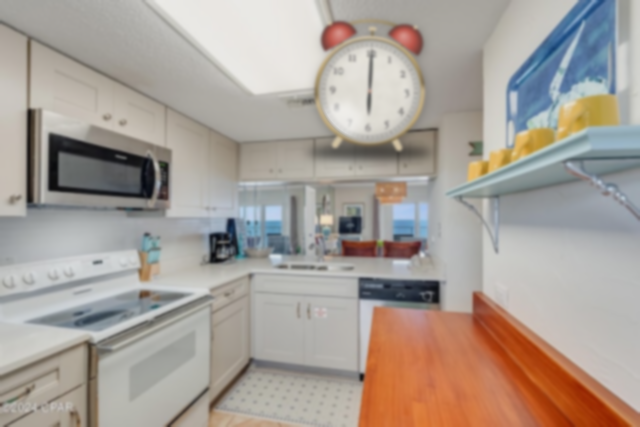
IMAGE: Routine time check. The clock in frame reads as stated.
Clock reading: 6:00
